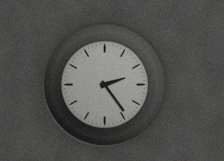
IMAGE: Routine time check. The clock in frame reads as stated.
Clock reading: 2:24
